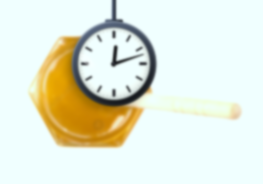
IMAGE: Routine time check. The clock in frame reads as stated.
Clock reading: 12:12
